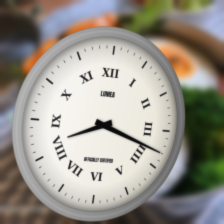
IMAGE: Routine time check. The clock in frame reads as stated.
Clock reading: 8:18
